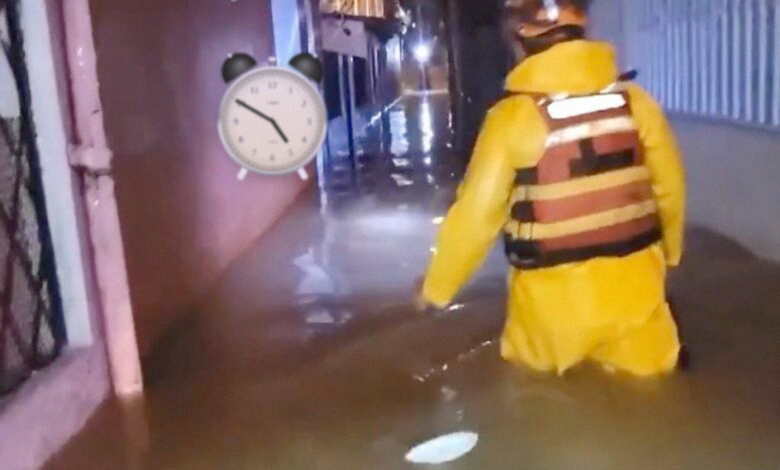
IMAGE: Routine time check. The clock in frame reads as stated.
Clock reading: 4:50
